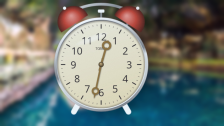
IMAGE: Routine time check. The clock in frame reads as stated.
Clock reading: 12:32
